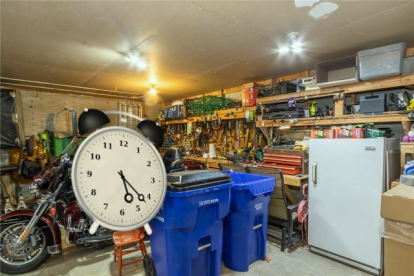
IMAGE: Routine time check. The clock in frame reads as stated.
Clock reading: 5:22
